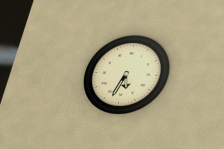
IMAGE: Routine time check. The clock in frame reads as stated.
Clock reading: 5:33
